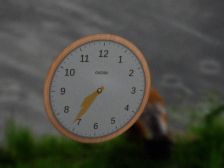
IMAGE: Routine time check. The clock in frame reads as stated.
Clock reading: 7:36
